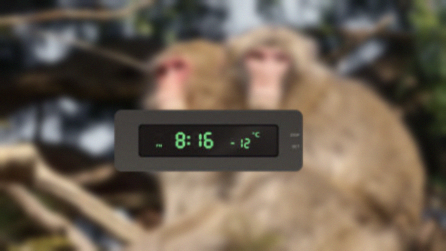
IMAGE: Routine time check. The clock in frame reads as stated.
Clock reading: 8:16
